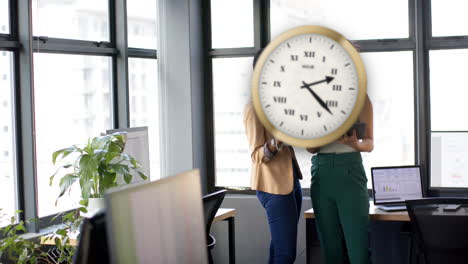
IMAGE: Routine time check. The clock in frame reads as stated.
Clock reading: 2:22
